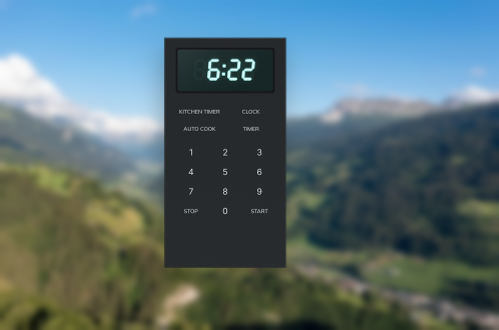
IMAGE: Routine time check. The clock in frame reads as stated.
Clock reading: 6:22
